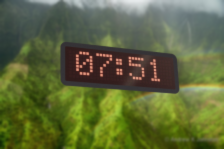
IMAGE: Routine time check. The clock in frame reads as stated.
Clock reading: 7:51
